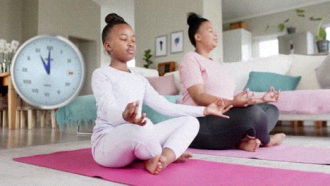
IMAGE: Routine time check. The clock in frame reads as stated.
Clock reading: 11:00
